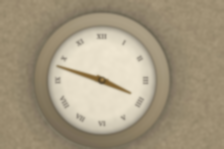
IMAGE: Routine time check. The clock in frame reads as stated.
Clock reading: 3:48
